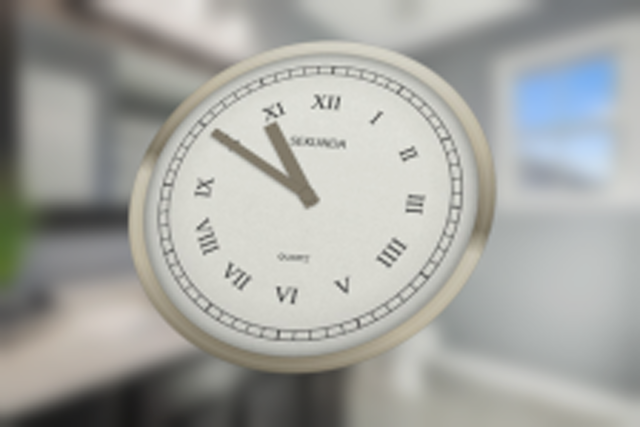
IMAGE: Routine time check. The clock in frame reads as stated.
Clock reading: 10:50
